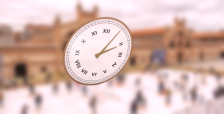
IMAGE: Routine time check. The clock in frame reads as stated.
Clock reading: 2:05
